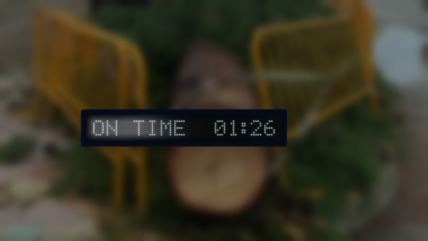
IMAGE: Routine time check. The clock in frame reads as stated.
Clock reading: 1:26
